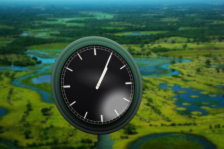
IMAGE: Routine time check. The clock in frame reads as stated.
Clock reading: 1:05
